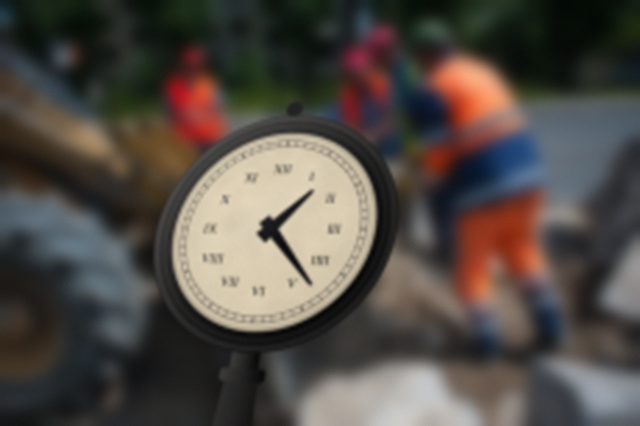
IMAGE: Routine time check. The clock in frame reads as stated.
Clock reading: 1:23
